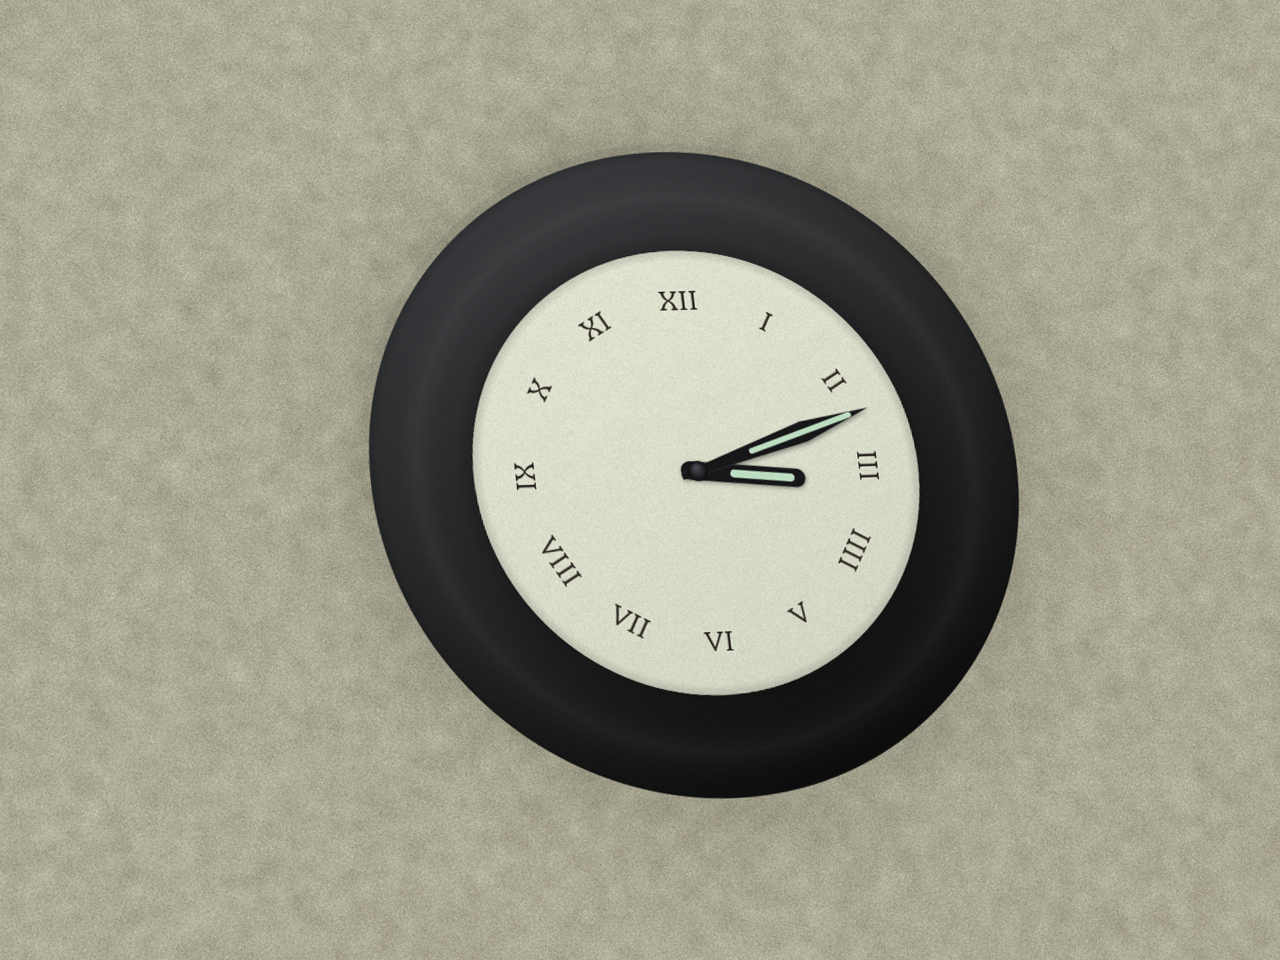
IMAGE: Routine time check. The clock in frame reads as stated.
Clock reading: 3:12
